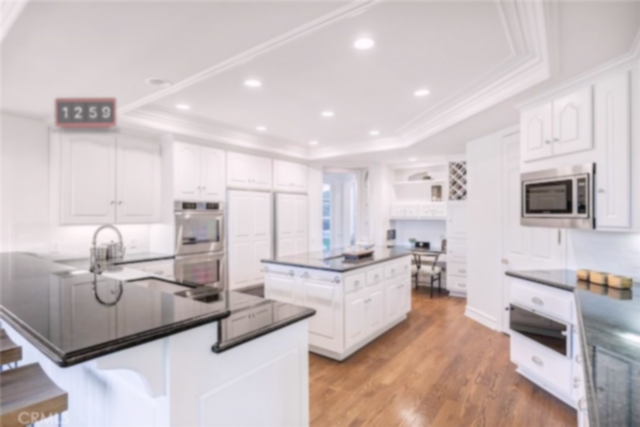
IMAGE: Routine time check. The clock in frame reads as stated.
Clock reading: 12:59
